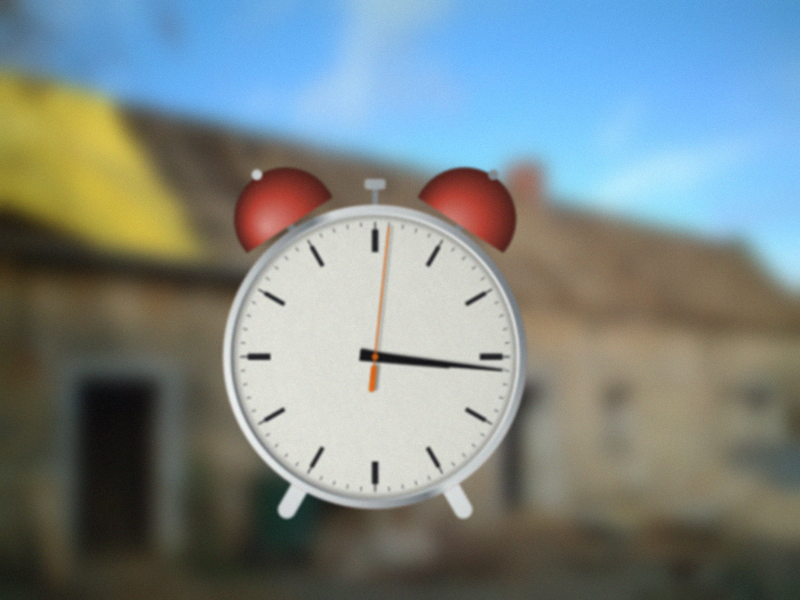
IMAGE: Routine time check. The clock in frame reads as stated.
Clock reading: 3:16:01
